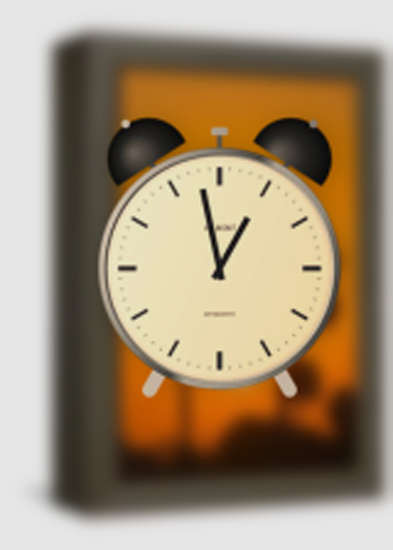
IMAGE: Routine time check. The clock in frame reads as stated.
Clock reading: 12:58
